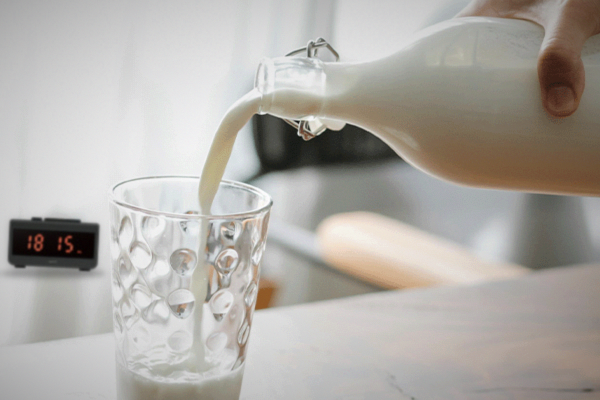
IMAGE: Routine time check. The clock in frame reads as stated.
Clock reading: 18:15
